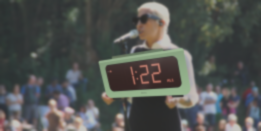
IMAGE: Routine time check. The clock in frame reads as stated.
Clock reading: 1:22
